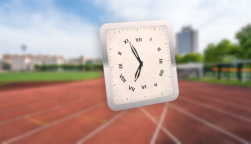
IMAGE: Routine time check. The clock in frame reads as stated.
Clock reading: 6:56
